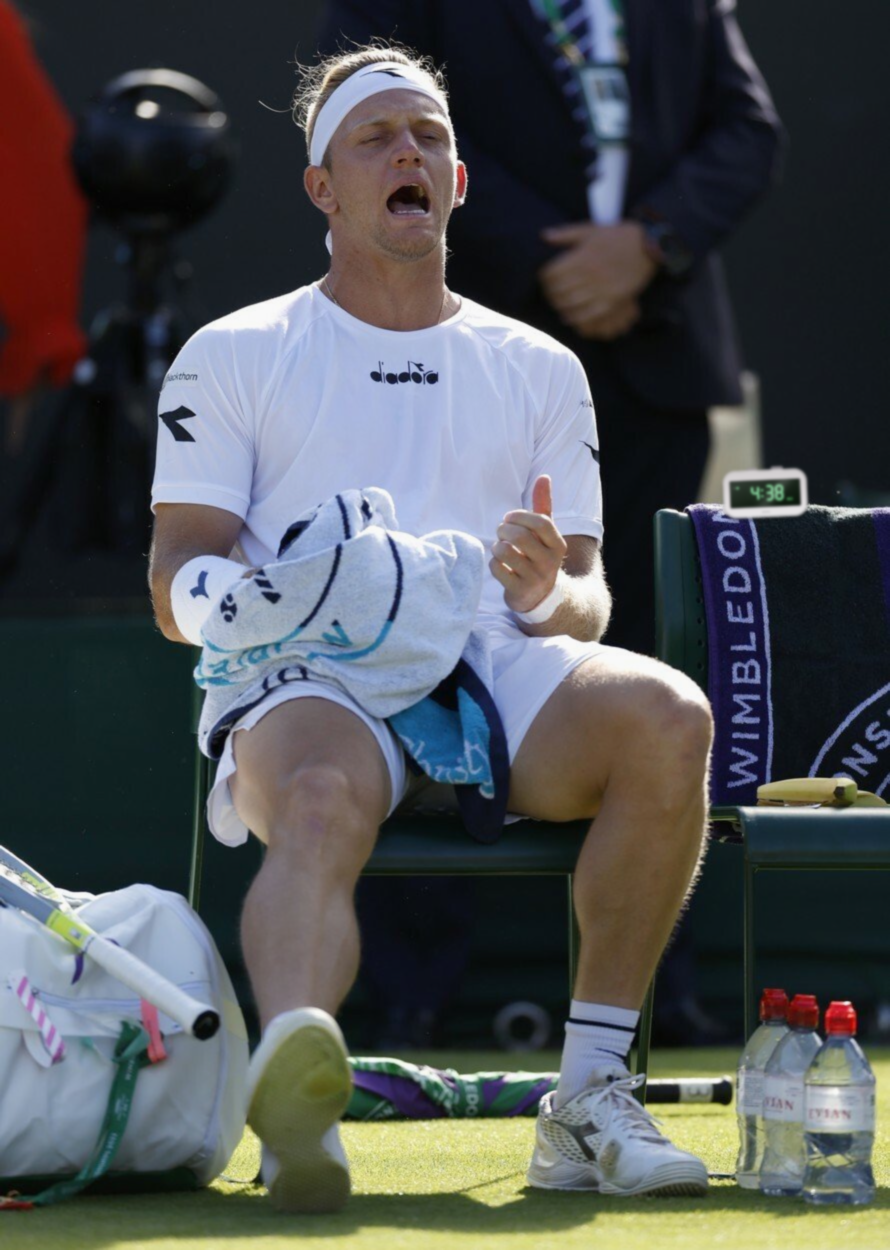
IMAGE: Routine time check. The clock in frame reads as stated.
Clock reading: 4:38
